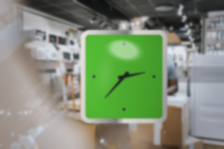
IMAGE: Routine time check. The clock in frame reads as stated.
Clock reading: 2:37
